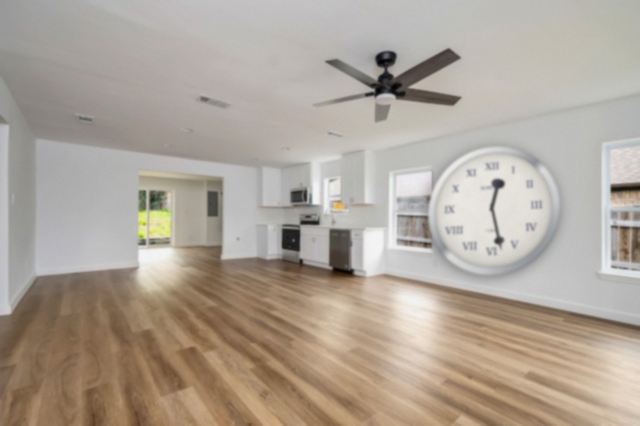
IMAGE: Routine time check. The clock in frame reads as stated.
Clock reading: 12:28
